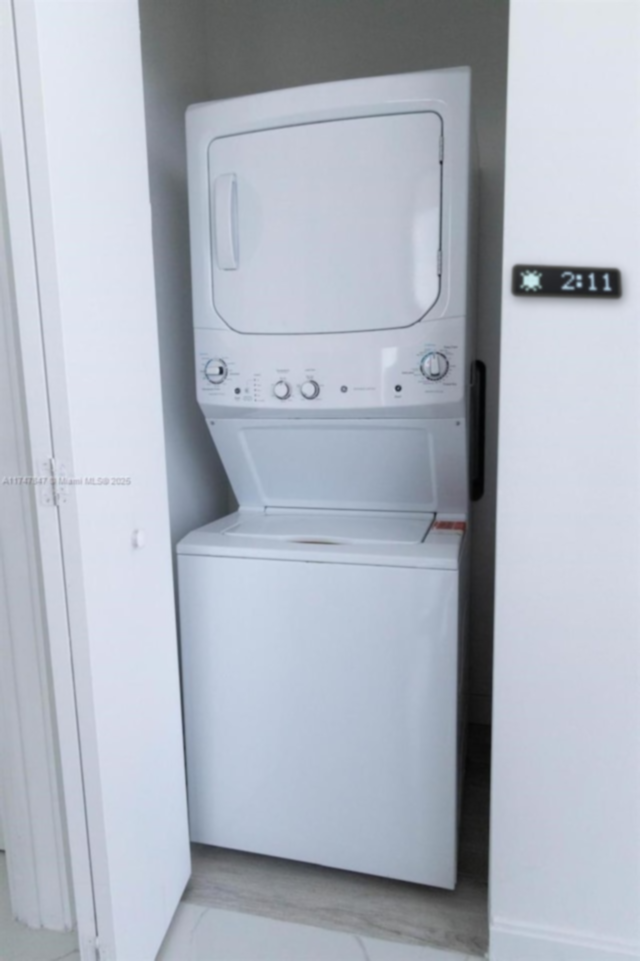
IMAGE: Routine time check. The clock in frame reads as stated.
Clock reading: 2:11
